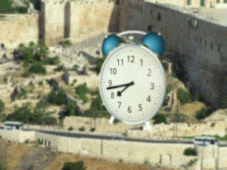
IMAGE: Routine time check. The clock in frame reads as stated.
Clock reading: 7:43
